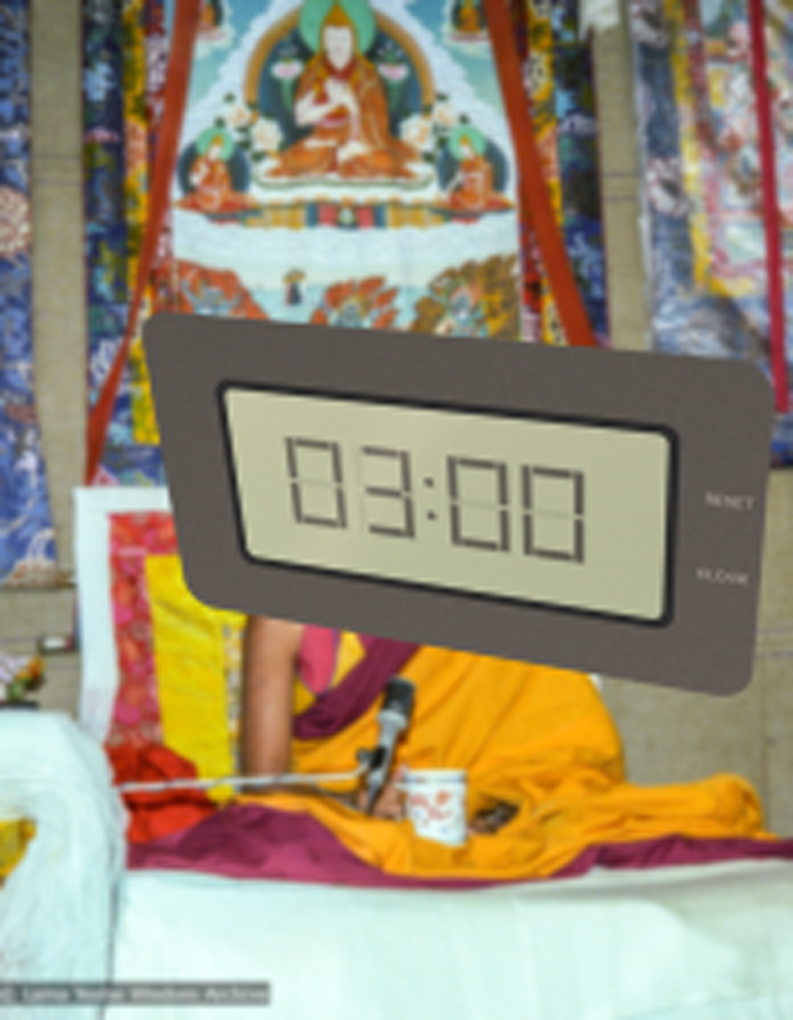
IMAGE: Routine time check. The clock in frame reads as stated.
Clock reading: 3:00
